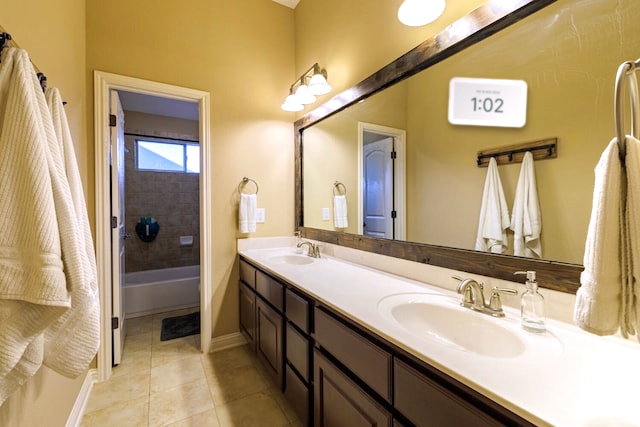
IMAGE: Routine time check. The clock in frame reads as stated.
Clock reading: 1:02
